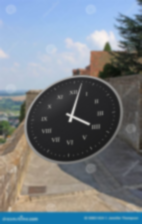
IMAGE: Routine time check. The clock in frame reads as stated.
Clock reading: 4:02
